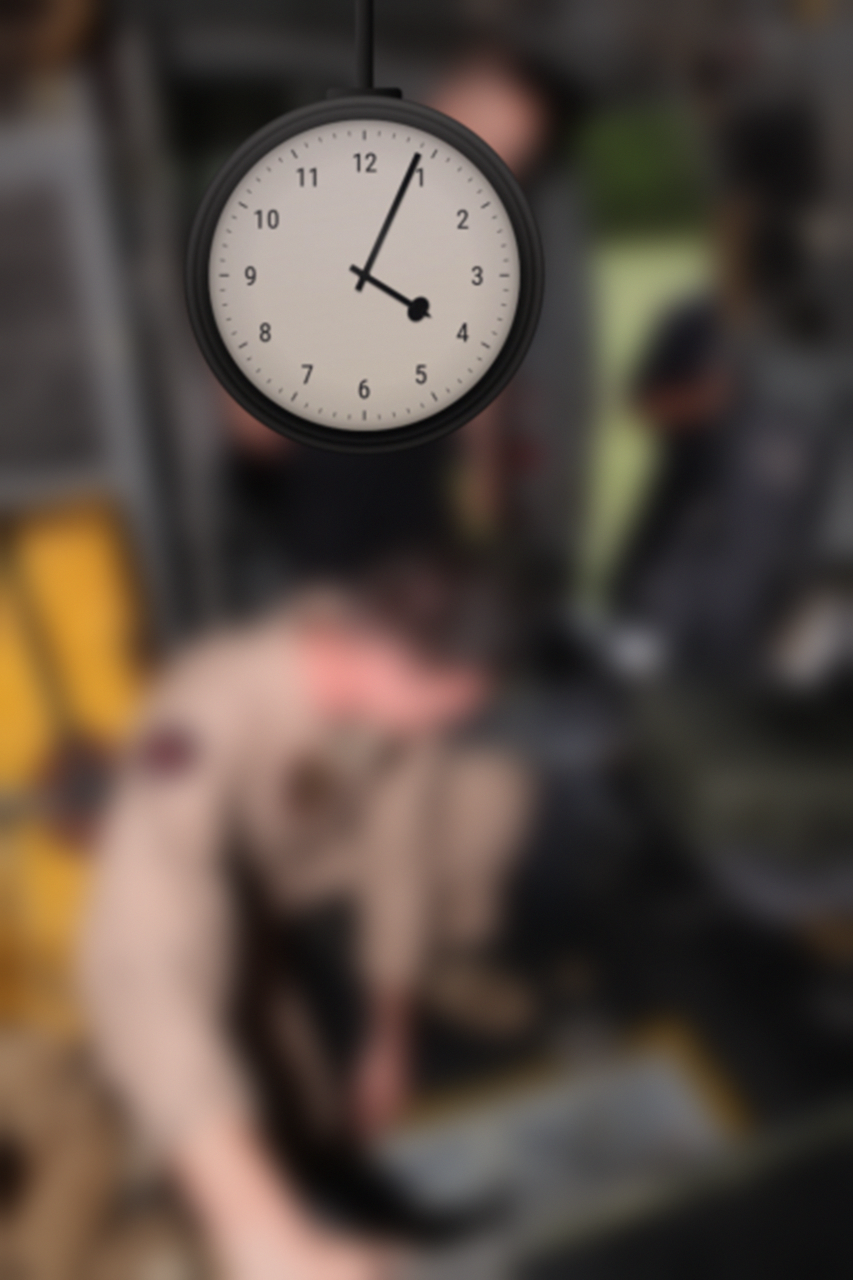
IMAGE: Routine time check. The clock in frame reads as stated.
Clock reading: 4:04
